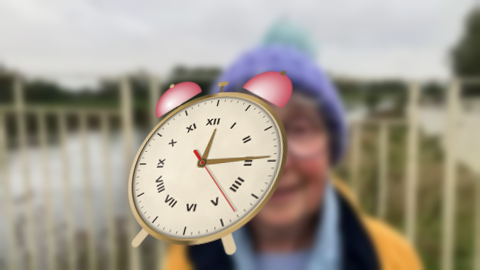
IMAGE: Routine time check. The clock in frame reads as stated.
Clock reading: 12:14:23
